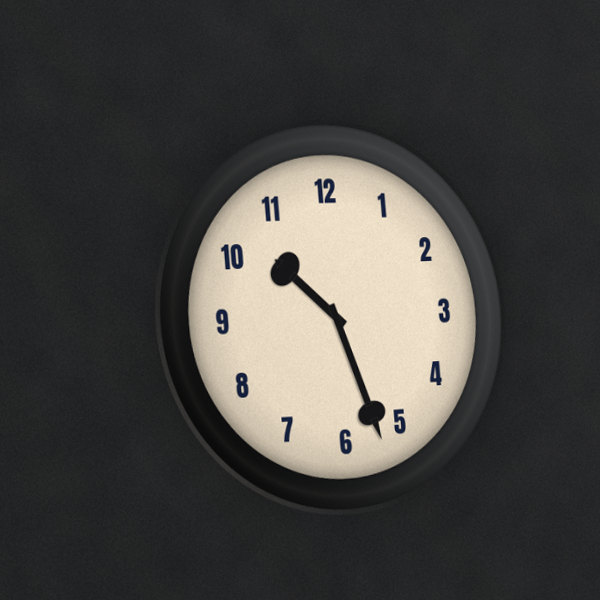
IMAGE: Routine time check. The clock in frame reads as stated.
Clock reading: 10:27
